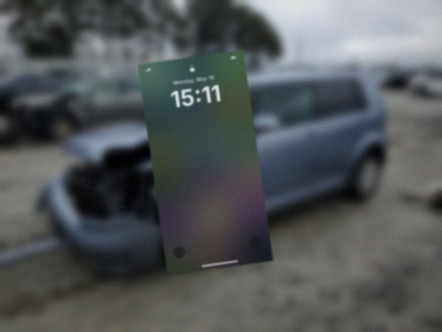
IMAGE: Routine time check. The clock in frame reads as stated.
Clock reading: 15:11
